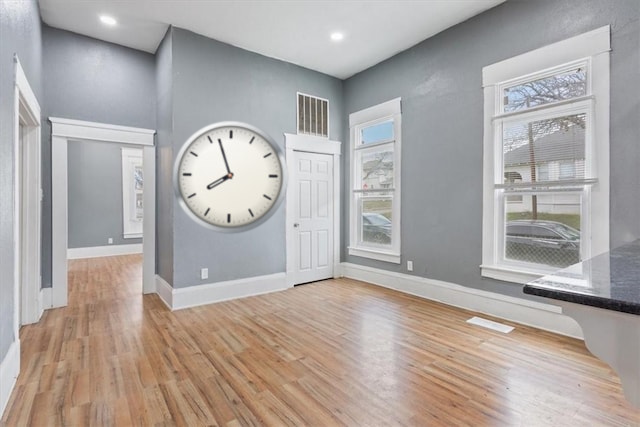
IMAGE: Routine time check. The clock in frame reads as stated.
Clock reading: 7:57
